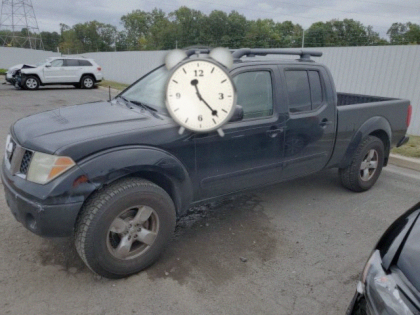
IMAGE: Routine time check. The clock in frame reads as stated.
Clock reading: 11:23
